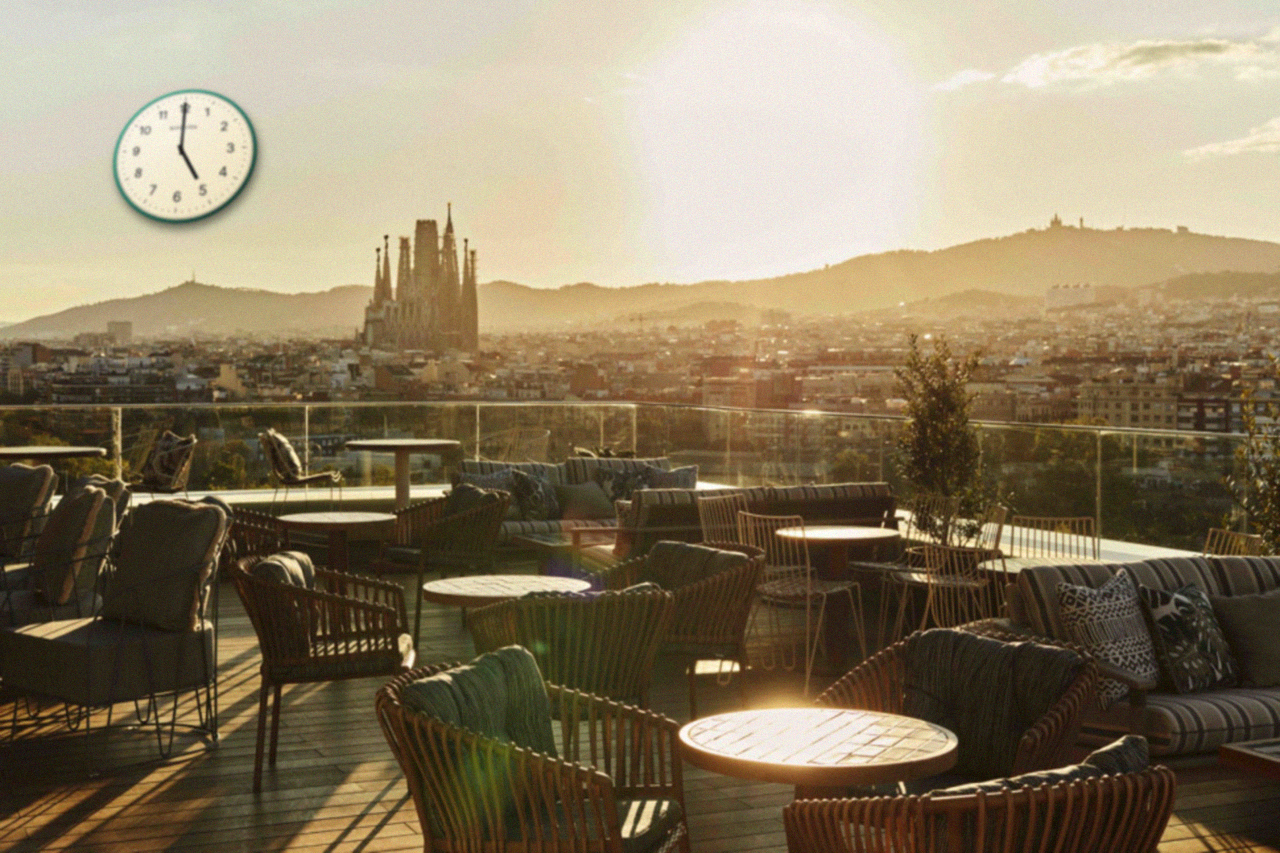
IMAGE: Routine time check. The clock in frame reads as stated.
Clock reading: 5:00
